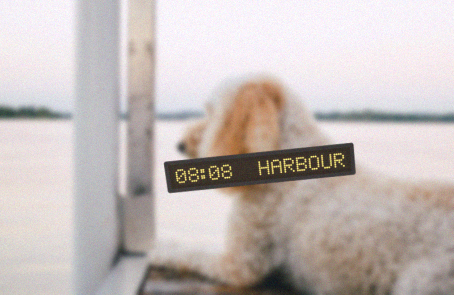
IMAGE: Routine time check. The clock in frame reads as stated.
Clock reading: 8:08
